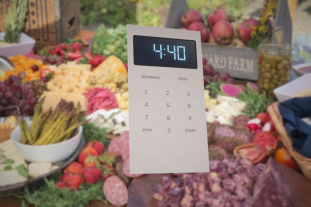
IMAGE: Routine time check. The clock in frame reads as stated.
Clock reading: 4:40
